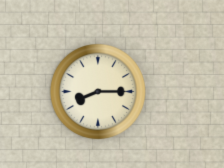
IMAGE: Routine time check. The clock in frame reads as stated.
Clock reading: 8:15
